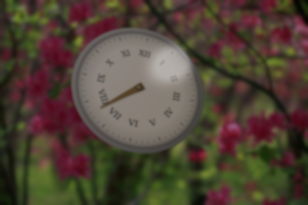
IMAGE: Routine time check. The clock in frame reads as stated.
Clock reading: 7:38
